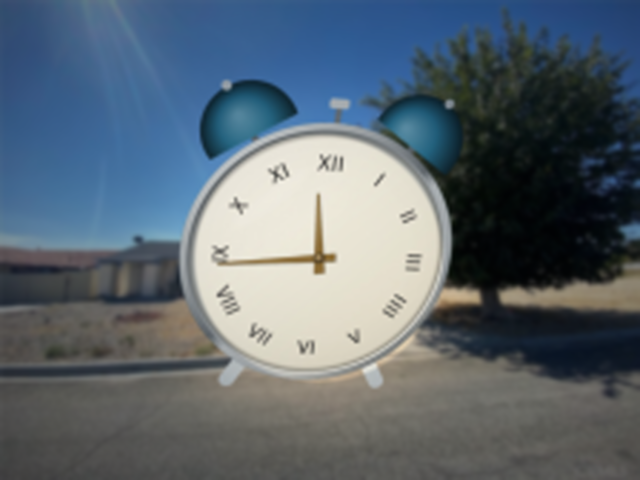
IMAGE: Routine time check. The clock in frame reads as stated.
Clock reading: 11:44
